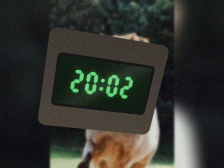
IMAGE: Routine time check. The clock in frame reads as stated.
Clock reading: 20:02
